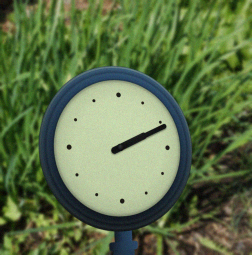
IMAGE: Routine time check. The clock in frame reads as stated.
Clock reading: 2:11
